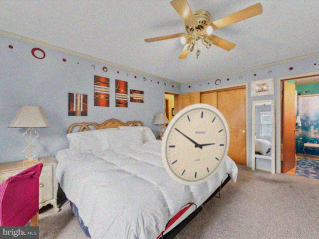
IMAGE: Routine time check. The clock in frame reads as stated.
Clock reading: 2:50
